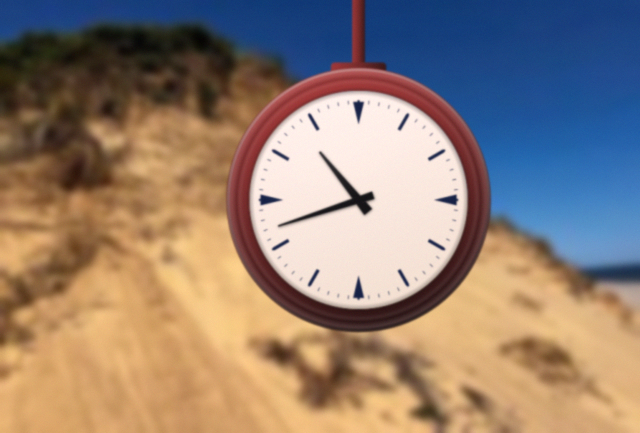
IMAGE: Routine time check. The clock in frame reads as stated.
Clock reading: 10:42
